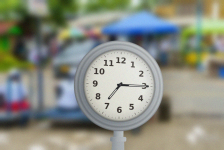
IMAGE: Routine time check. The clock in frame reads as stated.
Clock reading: 7:15
